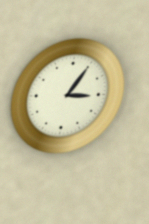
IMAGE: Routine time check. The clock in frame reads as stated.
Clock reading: 3:05
